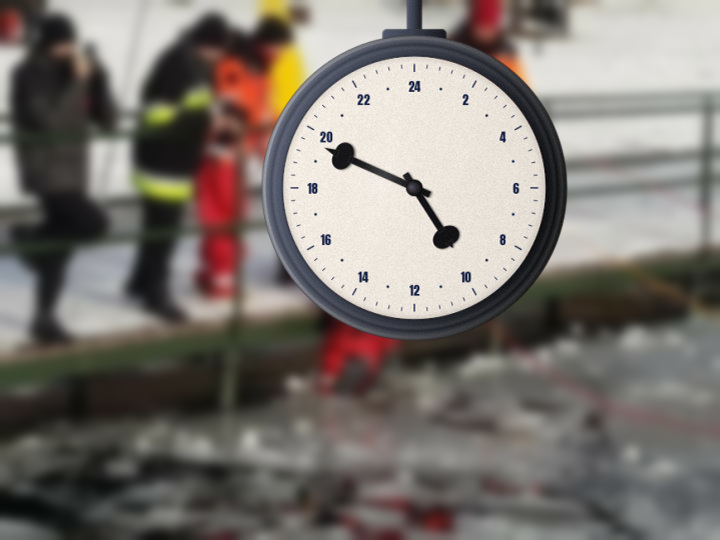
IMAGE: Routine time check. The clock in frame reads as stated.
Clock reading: 9:49
